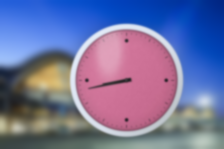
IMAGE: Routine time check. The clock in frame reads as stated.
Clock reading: 8:43
